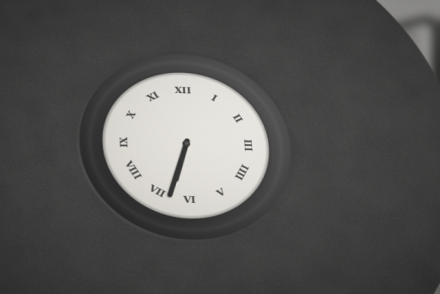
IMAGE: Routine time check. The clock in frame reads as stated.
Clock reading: 6:33
